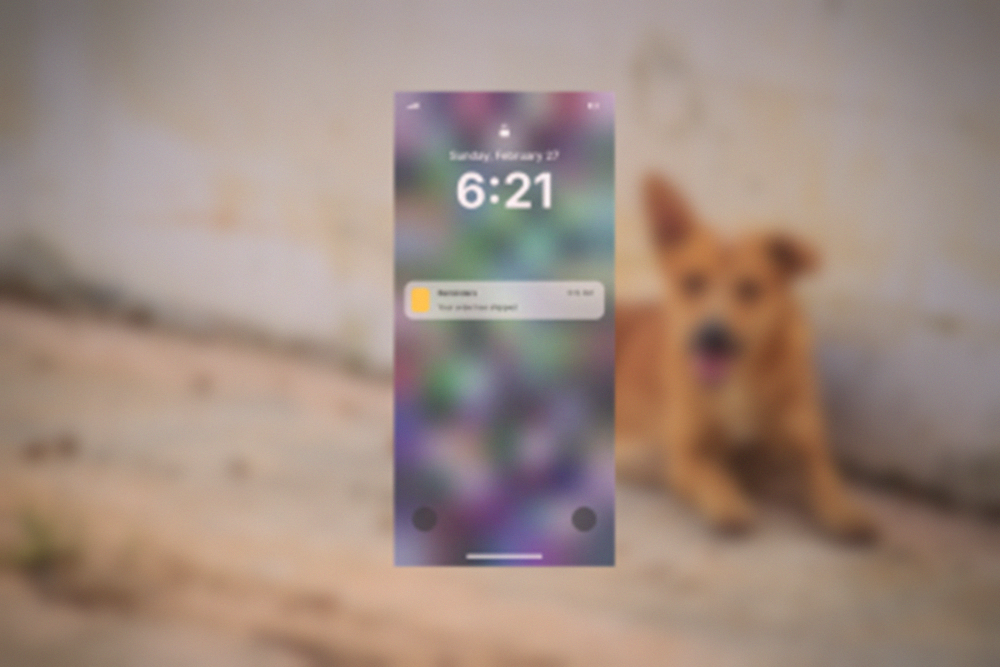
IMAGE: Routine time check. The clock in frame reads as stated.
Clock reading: 6:21
